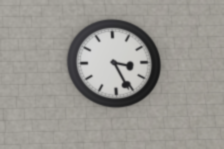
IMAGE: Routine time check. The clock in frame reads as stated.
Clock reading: 3:26
